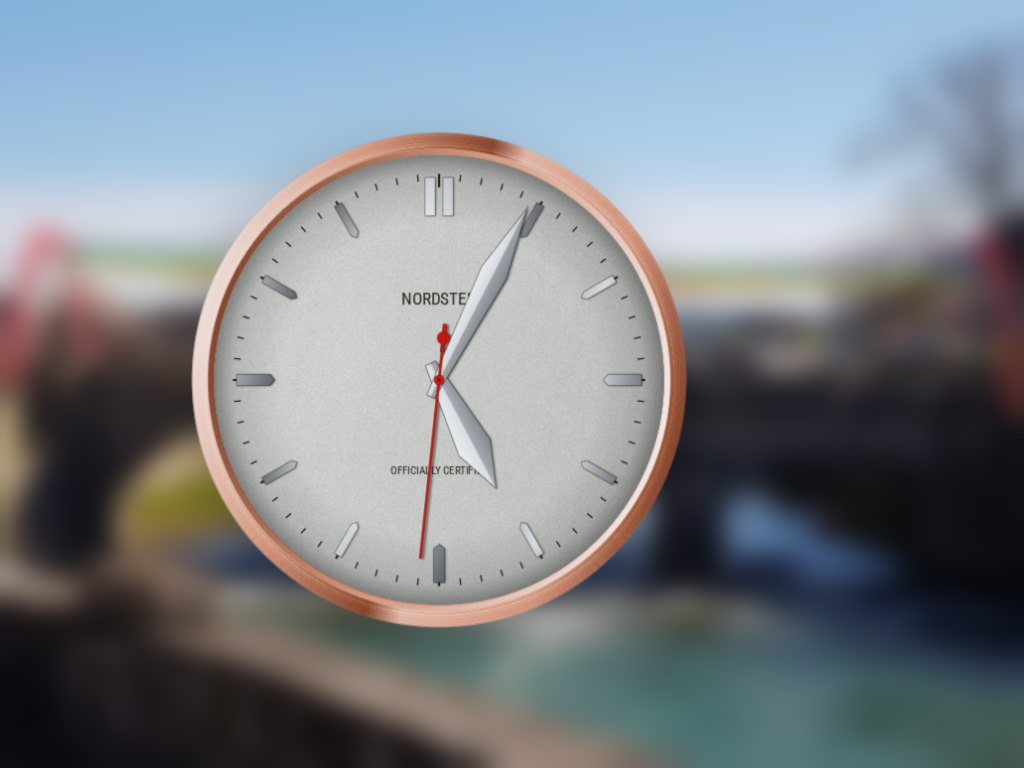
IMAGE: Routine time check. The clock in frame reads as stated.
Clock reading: 5:04:31
